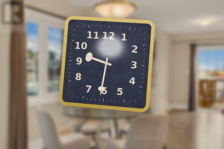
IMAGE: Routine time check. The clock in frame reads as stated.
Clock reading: 9:31
